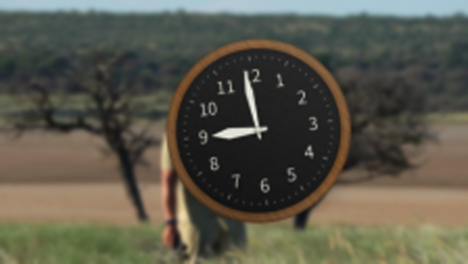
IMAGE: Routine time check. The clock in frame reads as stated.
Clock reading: 8:59
